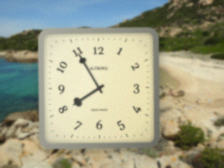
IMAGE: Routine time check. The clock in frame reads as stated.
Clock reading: 7:55
